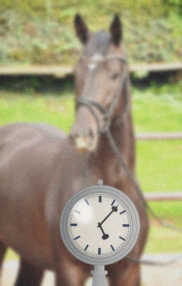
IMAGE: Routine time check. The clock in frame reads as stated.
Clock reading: 5:07
